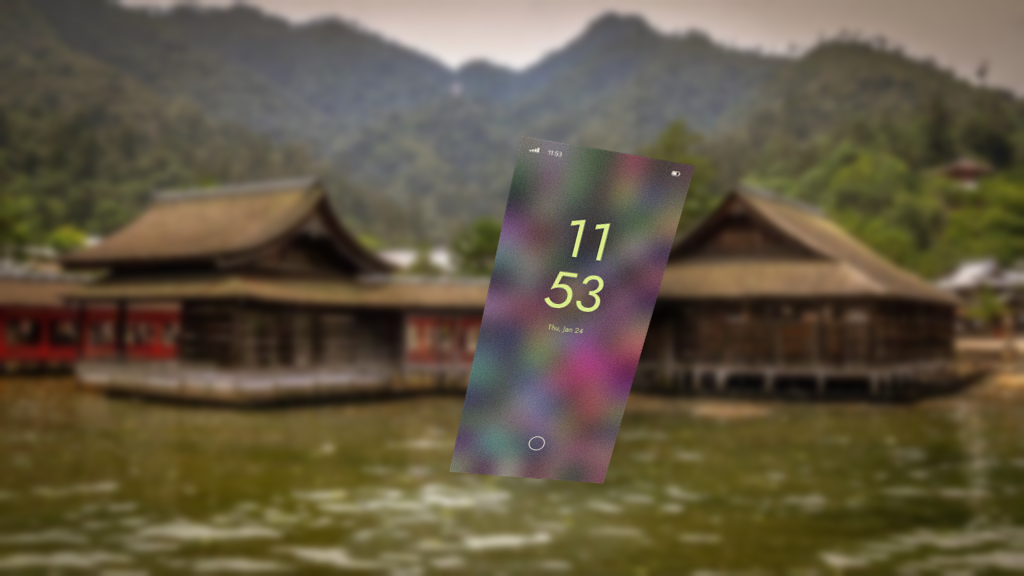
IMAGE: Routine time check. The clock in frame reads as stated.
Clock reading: 11:53
